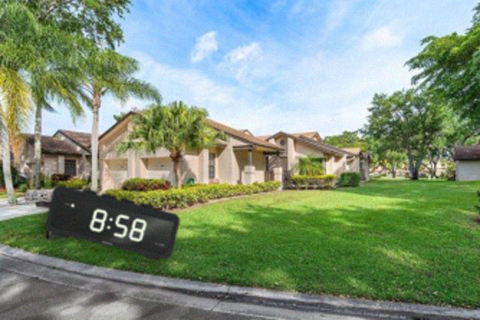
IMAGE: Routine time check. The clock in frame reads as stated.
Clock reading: 8:58
